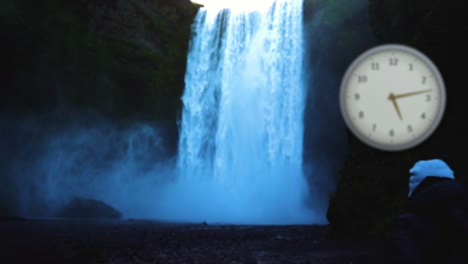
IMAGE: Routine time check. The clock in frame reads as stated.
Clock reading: 5:13
